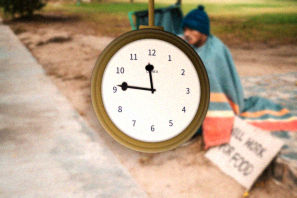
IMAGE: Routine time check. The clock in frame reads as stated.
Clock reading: 11:46
